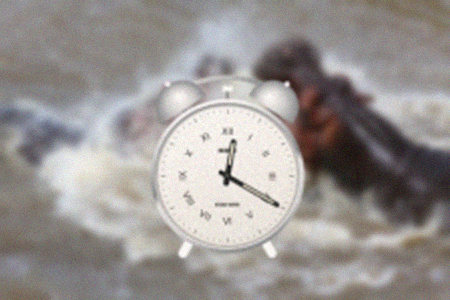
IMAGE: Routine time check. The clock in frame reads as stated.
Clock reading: 12:20
